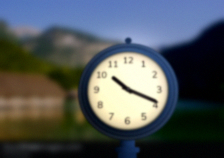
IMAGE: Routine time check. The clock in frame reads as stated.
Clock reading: 10:19
